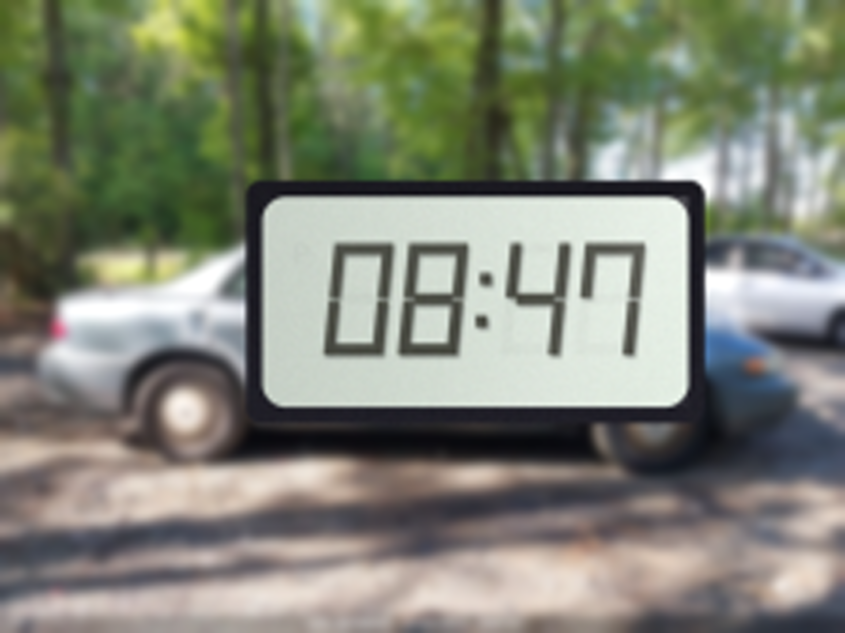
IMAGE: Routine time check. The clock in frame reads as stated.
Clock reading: 8:47
